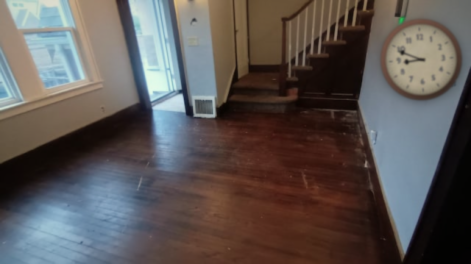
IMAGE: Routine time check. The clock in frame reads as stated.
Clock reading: 8:49
